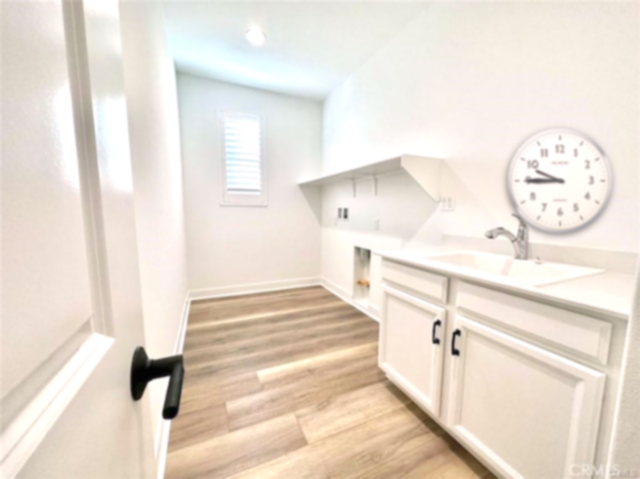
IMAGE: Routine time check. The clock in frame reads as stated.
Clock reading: 9:45
